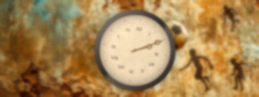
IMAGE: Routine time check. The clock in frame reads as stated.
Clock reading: 2:10
